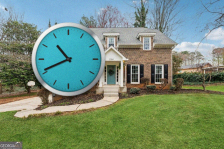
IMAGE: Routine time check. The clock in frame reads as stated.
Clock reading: 10:41
